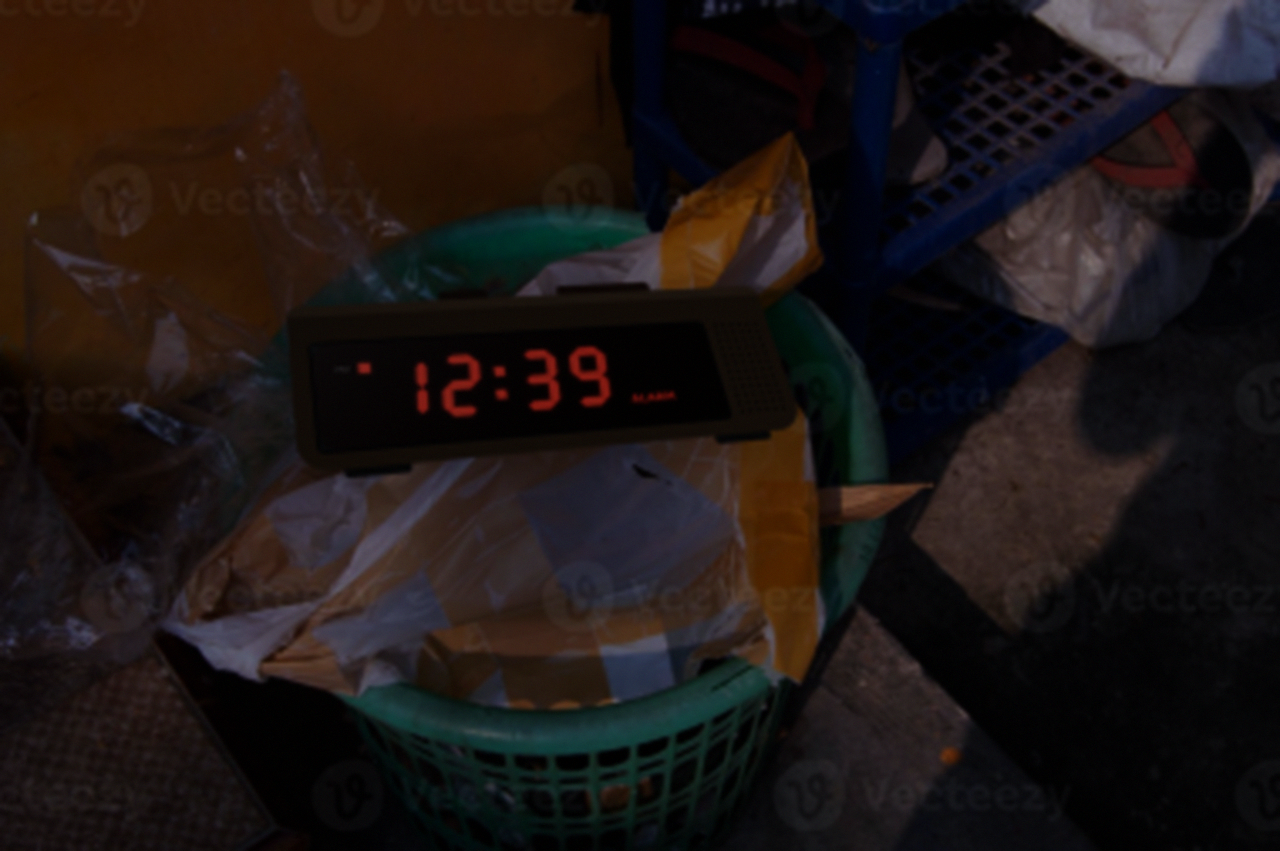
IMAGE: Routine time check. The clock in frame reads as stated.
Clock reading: 12:39
